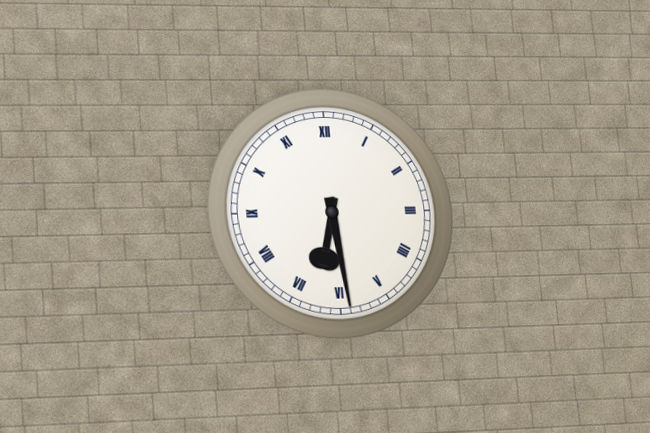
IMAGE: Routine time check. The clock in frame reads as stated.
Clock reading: 6:29
